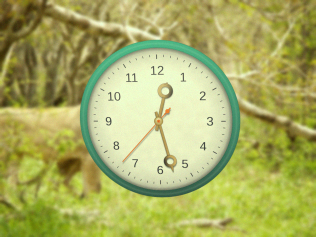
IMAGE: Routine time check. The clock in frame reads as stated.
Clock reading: 12:27:37
